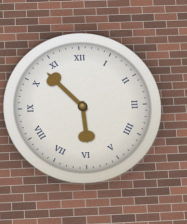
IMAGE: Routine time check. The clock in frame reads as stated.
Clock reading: 5:53
